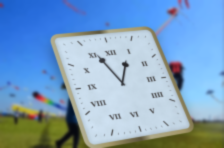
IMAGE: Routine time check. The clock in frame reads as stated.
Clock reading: 12:56
